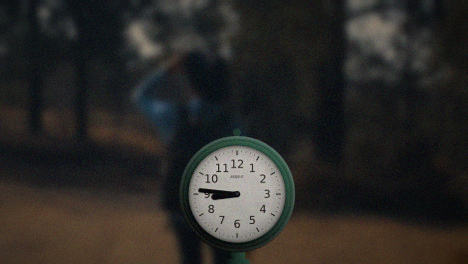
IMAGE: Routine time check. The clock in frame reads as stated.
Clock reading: 8:46
